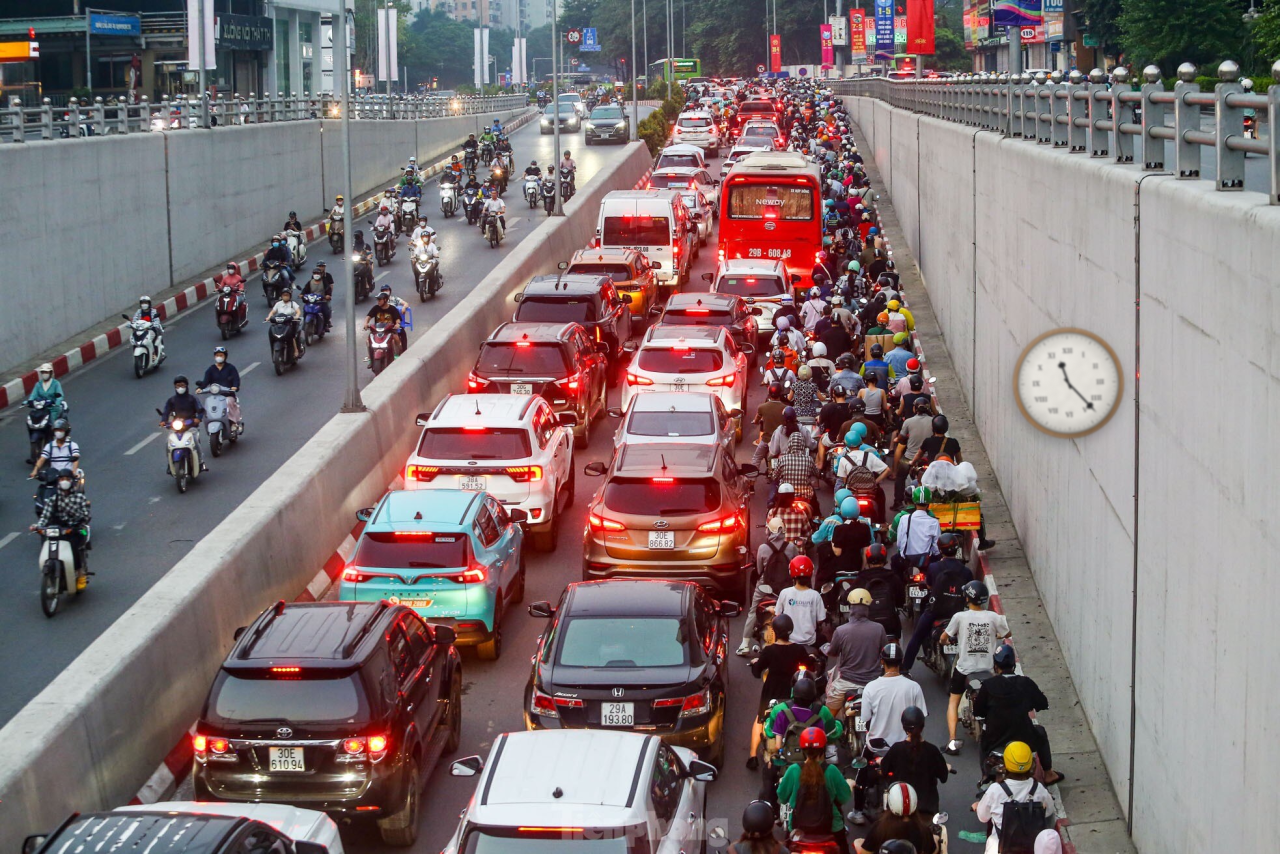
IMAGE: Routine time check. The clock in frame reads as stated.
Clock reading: 11:23
